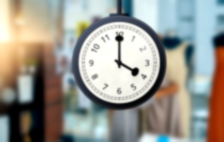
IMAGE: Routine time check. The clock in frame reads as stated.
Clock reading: 4:00
